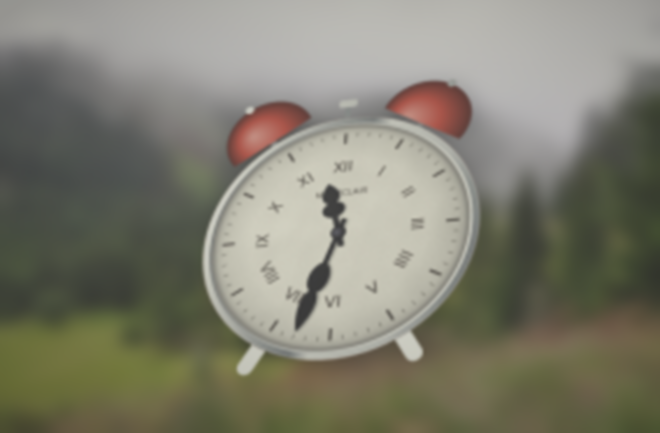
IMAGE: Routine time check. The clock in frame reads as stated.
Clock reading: 11:33
